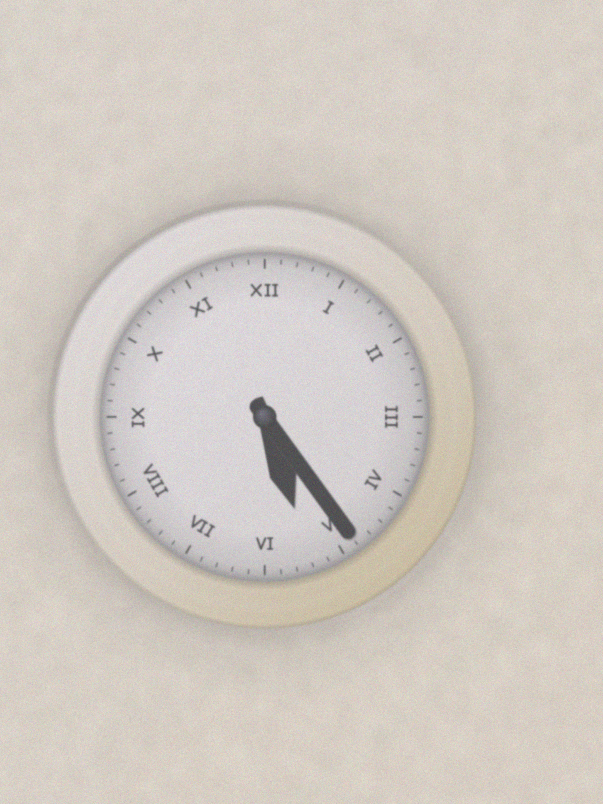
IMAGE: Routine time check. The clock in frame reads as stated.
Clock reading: 5:24
